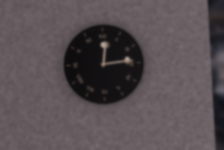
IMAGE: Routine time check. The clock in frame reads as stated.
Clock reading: 12:14
